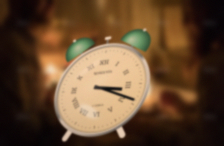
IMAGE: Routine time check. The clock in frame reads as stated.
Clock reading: 3:19
